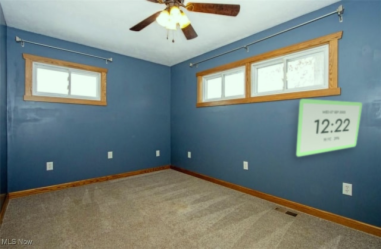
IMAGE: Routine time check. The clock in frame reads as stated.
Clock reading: 12:22
